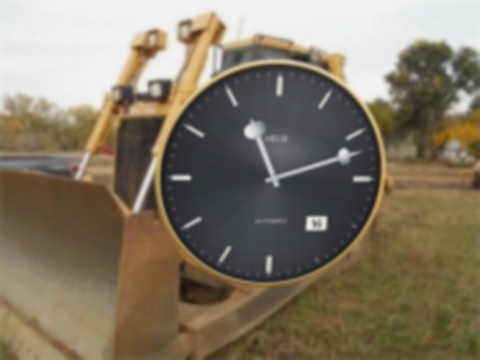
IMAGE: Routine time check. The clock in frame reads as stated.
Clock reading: 11:12
